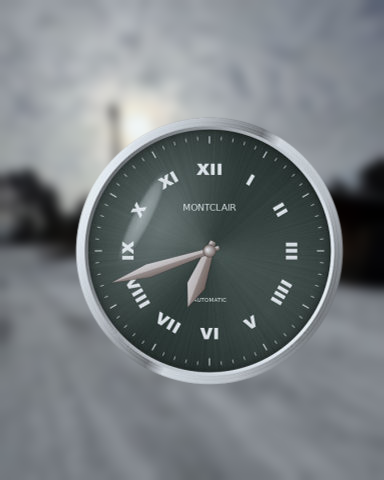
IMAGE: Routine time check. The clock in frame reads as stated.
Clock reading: 6:42
